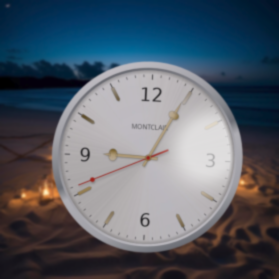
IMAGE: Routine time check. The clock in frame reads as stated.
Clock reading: 9:04:41
